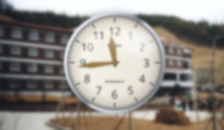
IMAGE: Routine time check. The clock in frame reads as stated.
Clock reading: 11:44
